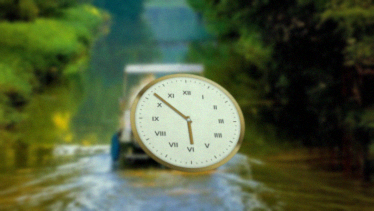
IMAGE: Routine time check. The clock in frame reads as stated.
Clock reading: 5:52
